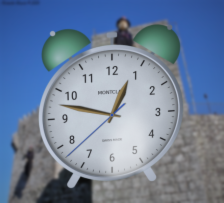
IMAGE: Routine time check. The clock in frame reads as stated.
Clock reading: 12:47:38
